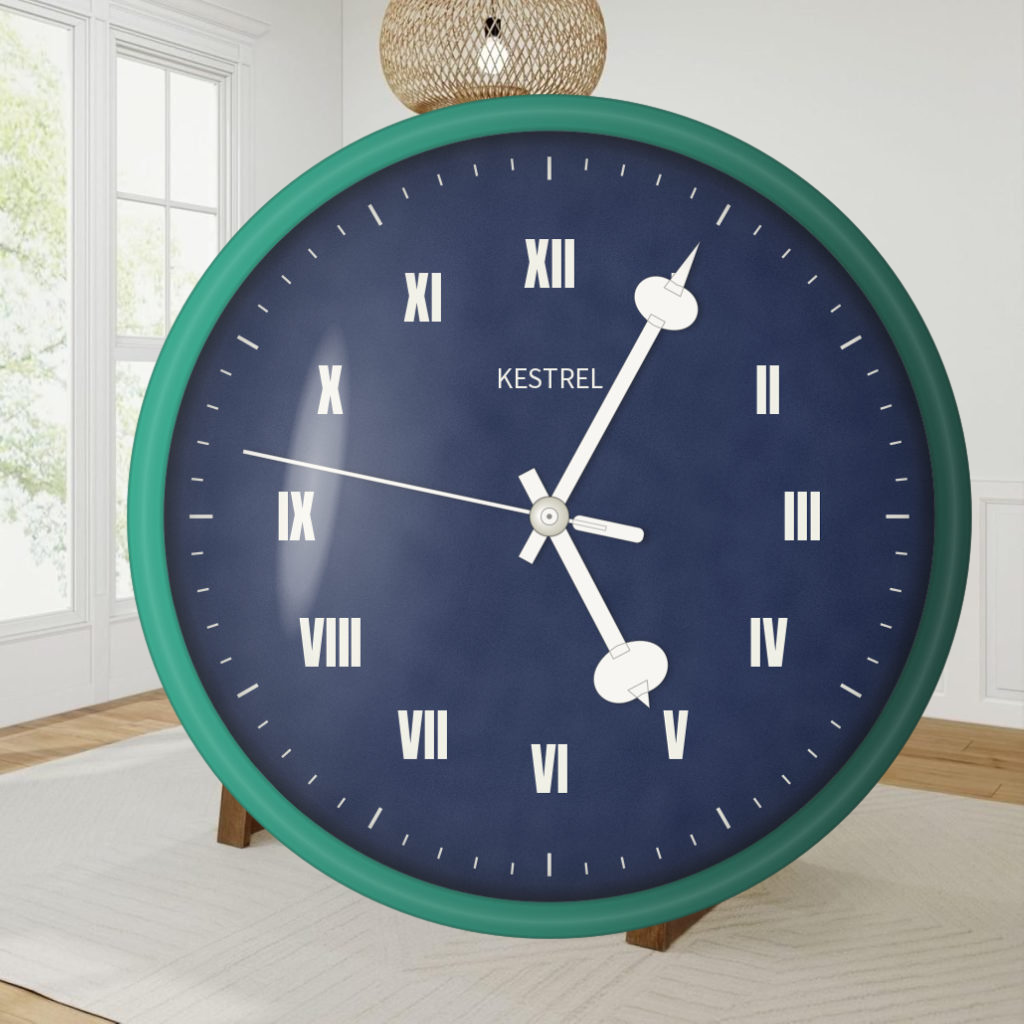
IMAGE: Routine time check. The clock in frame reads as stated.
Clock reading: 5:04:47
